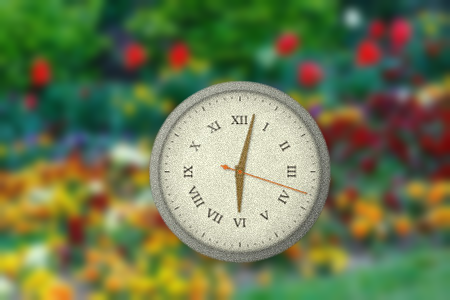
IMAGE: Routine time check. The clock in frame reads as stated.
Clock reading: 6:02:18
